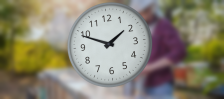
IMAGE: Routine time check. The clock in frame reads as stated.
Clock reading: 1:49
